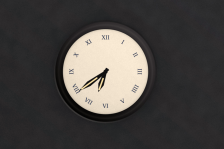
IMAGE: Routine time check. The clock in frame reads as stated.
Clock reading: 6:39
